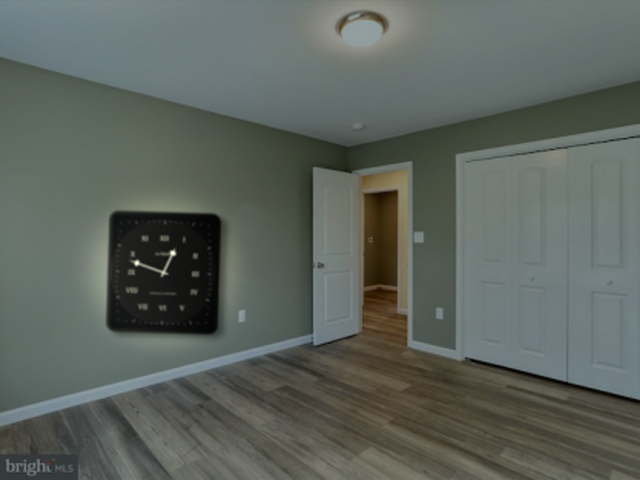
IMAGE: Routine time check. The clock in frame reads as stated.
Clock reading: 12:48
